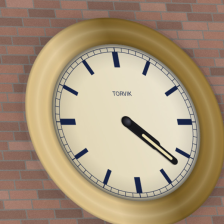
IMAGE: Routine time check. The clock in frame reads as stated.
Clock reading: 4:22
